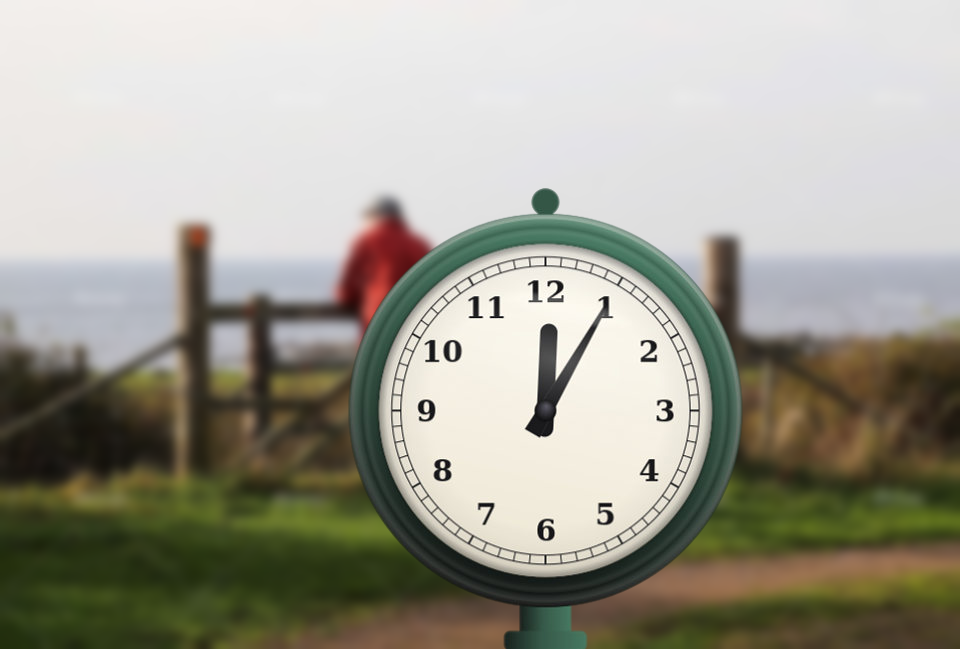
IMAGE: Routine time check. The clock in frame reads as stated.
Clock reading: 12:05
